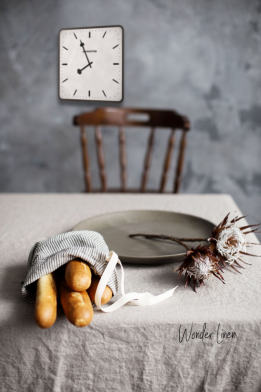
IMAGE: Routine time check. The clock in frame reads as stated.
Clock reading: 7:56
